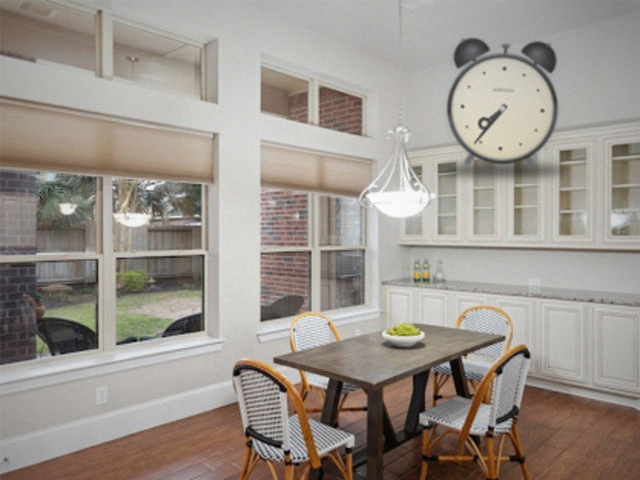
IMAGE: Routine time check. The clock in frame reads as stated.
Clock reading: 7:36
